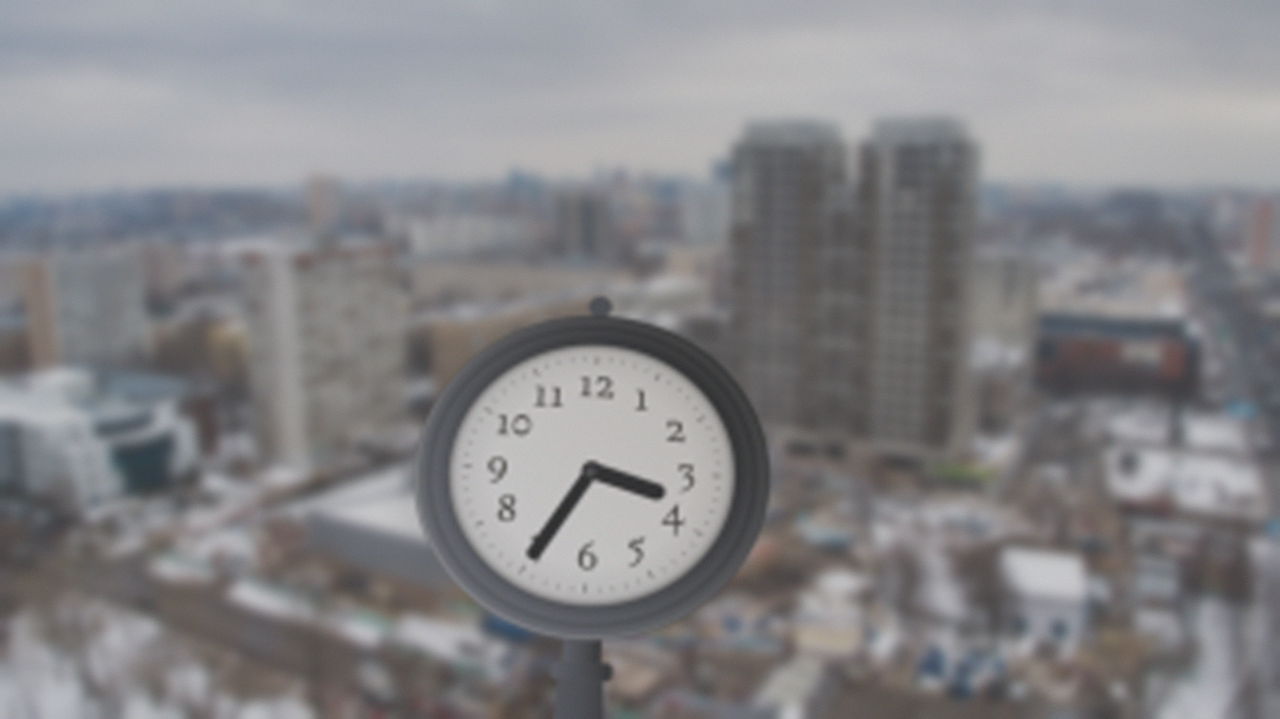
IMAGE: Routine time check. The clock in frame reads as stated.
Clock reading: 3:35
